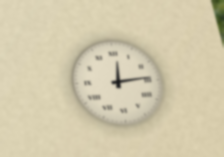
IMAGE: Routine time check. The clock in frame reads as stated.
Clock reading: 12:14
